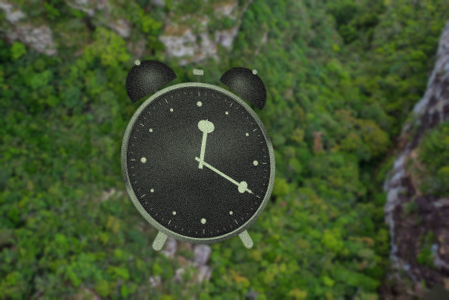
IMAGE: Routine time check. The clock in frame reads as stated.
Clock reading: 12:20
